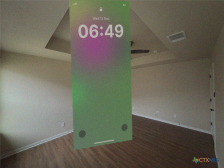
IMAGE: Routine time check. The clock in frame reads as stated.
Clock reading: 6:49
